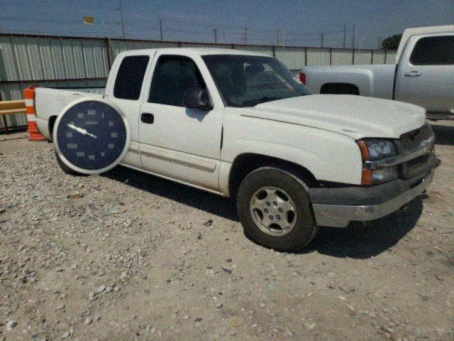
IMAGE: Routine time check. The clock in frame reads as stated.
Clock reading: 9:49
